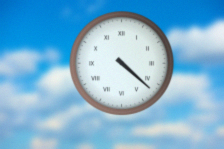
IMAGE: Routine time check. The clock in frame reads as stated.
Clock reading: 4:22
